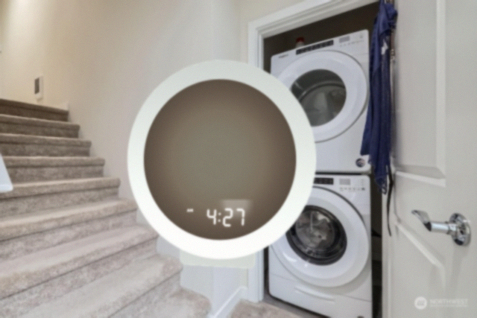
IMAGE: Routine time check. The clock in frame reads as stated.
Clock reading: 4:27
